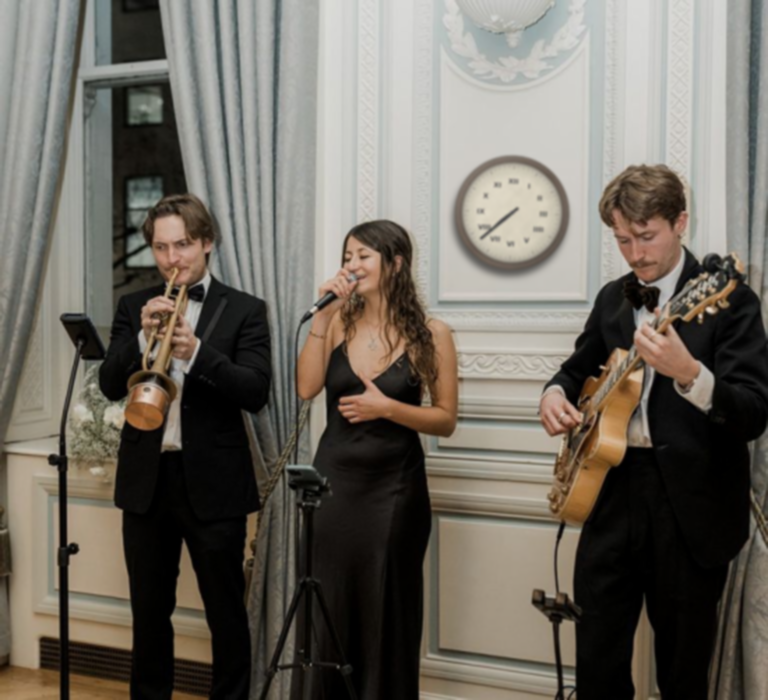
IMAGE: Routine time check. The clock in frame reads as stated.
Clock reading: 7:38
